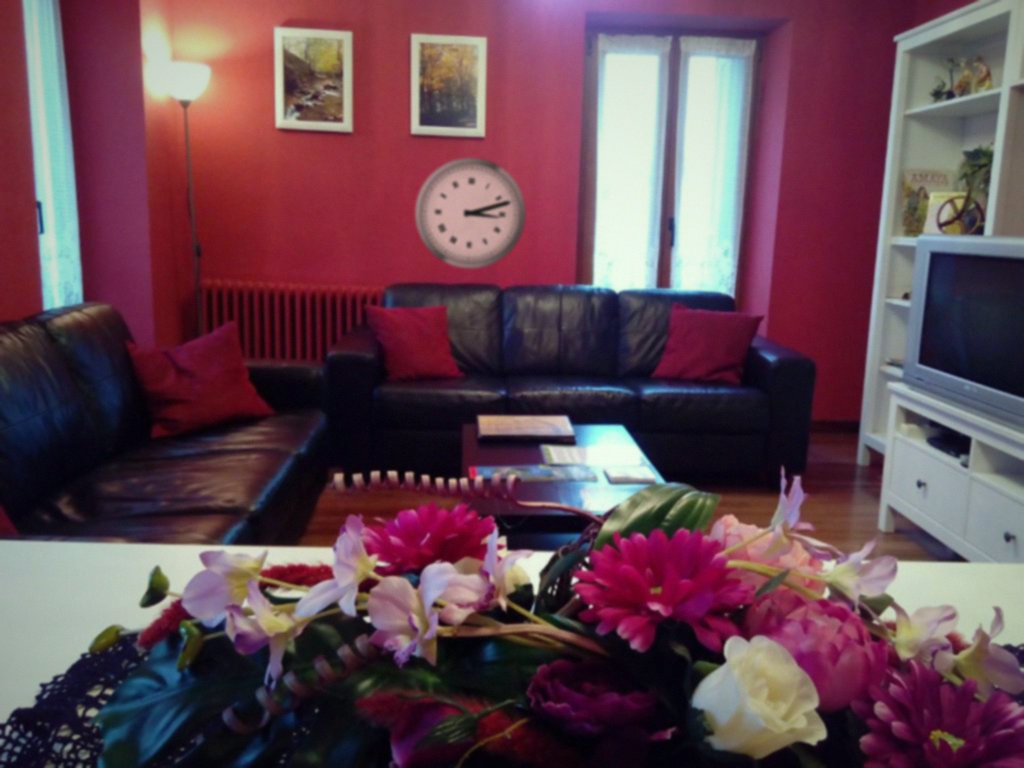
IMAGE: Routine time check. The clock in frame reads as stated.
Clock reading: 3:12
